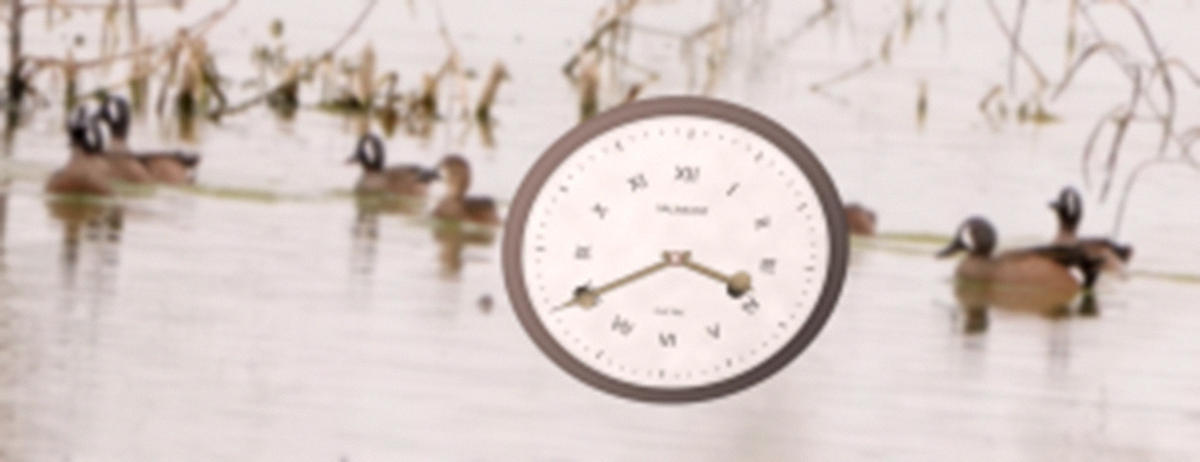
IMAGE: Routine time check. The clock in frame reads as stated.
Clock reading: 3:40
